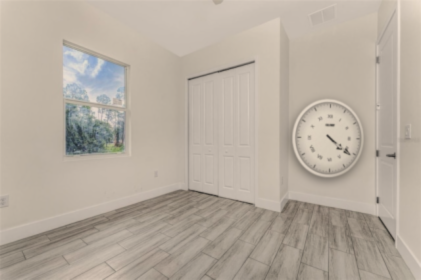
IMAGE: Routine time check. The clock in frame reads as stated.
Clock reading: 4:21
